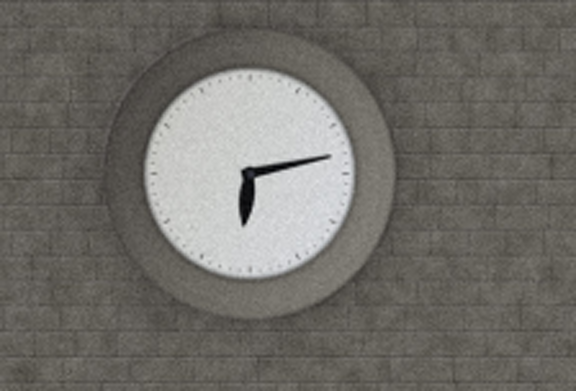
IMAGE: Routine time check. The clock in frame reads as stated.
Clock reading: 6:13
